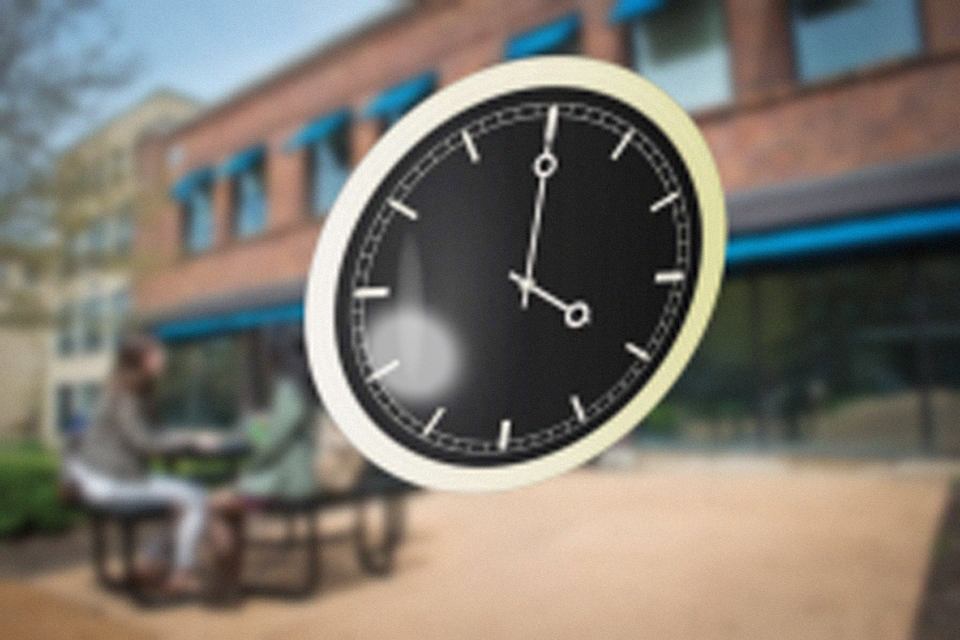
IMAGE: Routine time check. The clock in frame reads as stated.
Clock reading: 4:00
